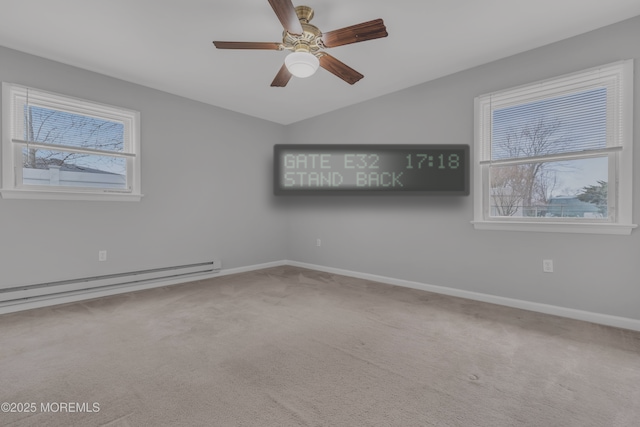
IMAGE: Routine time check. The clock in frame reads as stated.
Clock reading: 17:18
